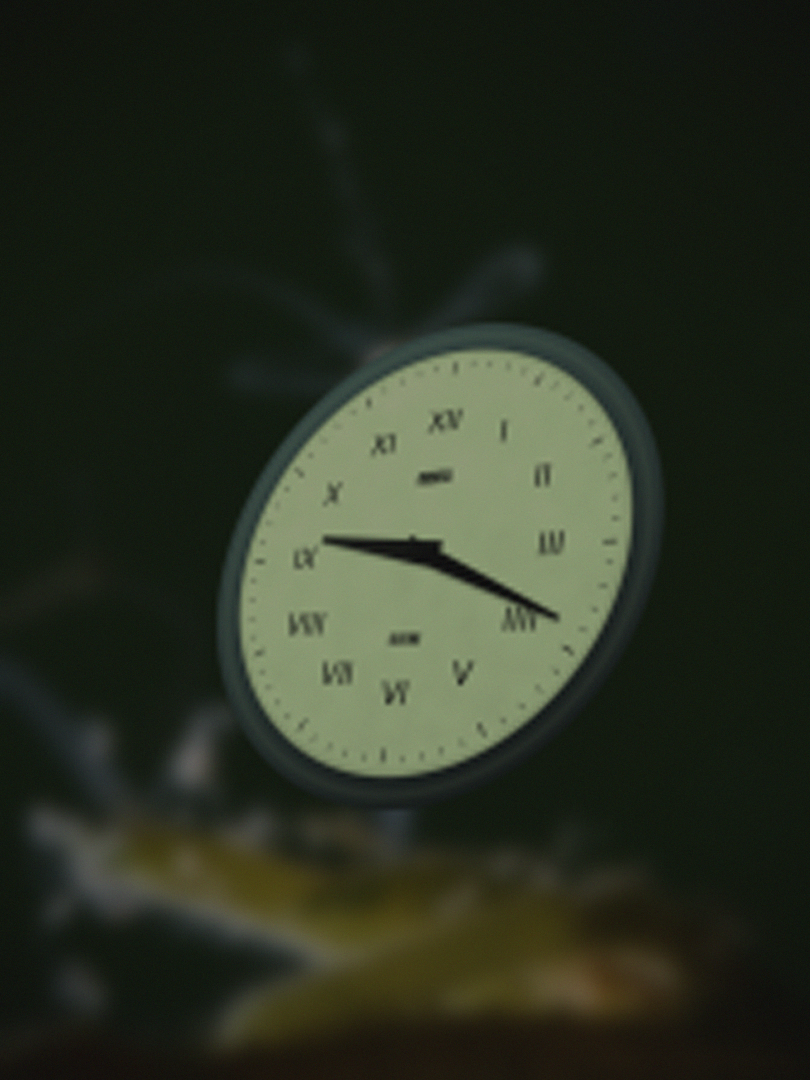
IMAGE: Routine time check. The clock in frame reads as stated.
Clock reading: 9:19
